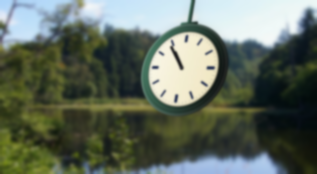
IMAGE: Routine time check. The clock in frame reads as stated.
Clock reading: 10:54
